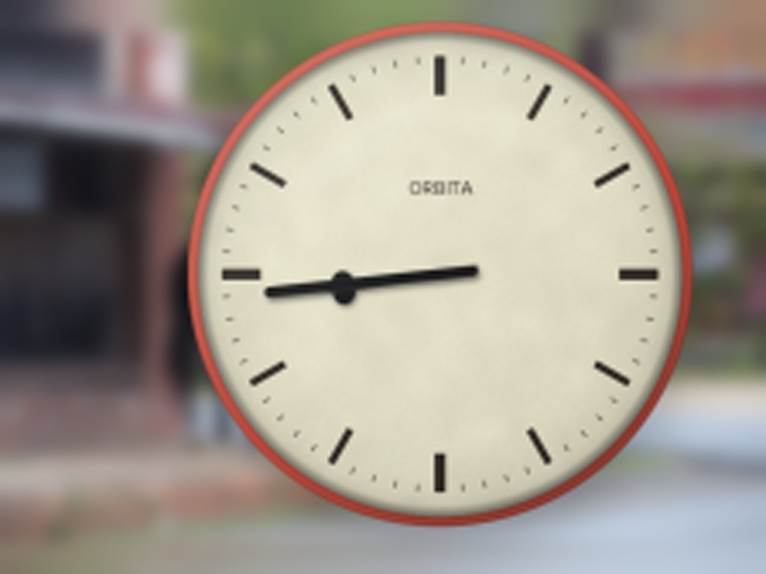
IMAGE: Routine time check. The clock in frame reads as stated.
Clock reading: 8:44
